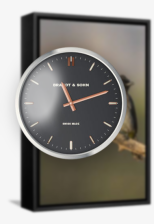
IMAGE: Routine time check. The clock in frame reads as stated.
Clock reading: 11:12
